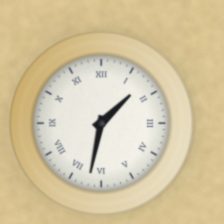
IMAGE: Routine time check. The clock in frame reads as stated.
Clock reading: 1:32
